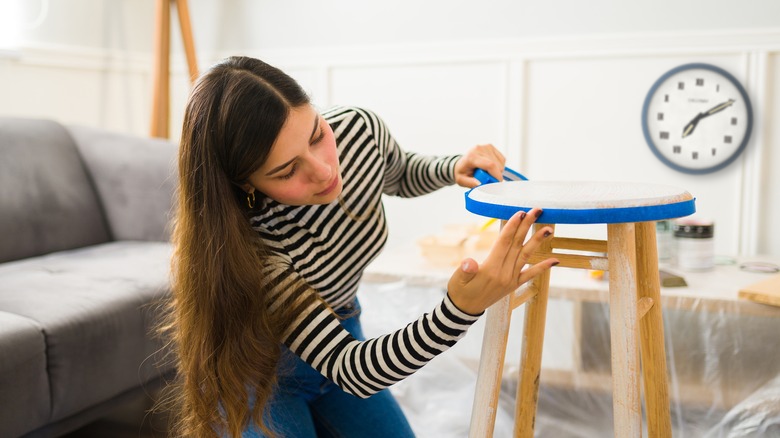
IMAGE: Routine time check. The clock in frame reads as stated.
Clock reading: 7:10
